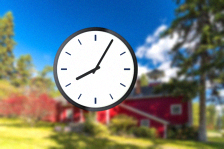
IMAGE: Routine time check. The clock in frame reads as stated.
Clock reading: 8:05
